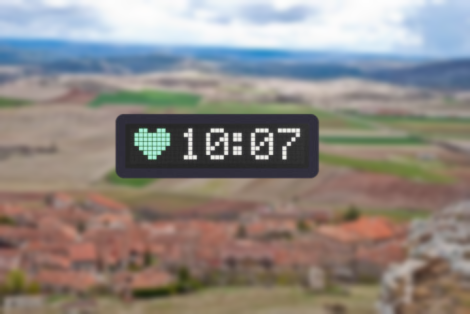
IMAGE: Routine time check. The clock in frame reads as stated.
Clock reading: 10:07
